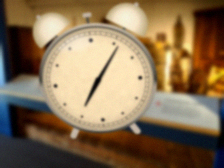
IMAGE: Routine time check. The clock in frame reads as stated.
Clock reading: 7:06
